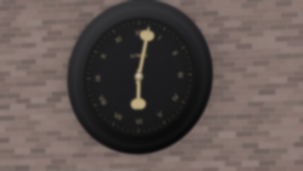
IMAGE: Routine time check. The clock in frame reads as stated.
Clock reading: 6:02
